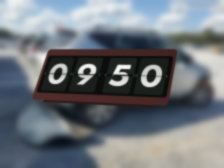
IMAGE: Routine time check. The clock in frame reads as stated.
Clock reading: 9:50
